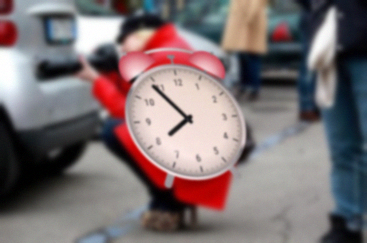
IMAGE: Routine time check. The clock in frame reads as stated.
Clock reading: 7:54
